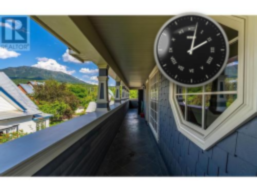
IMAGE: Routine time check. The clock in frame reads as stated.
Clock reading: 2:02
